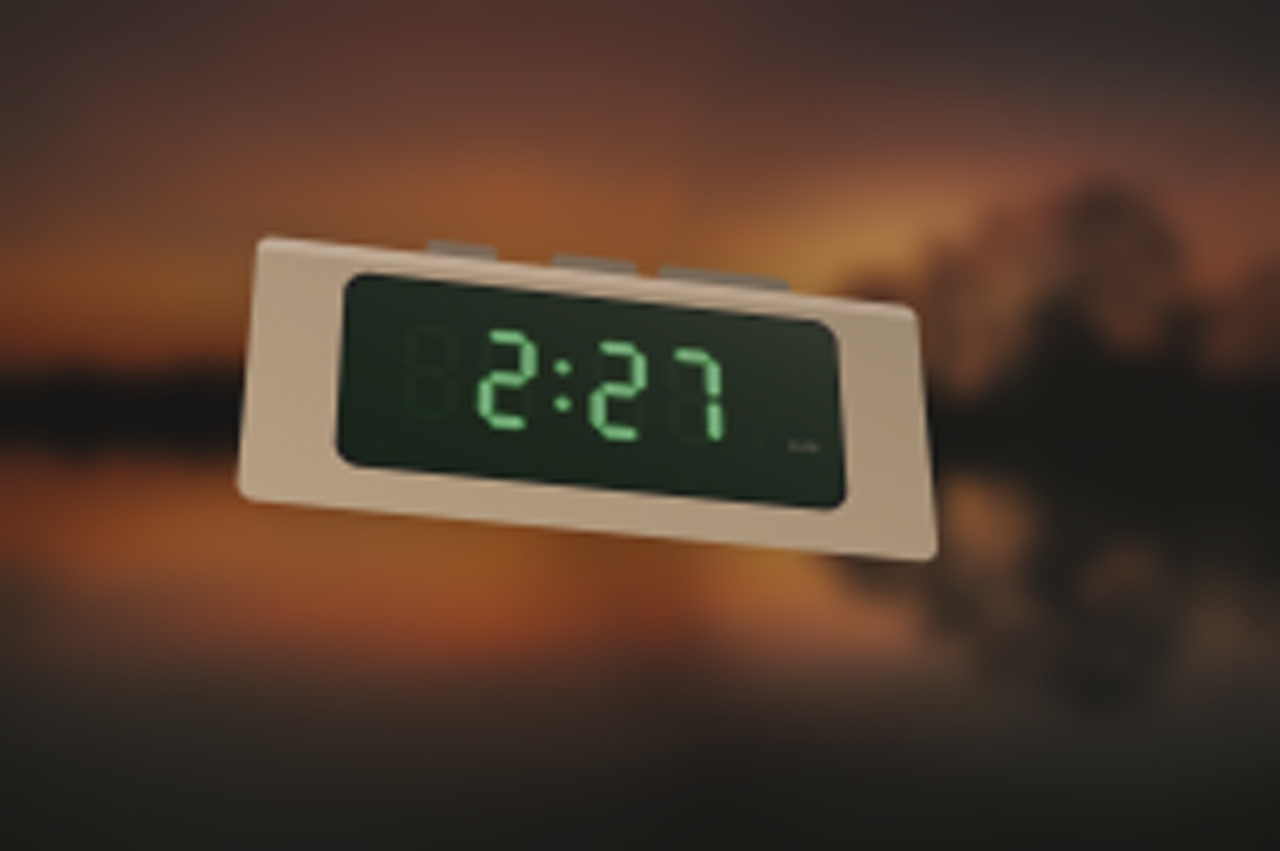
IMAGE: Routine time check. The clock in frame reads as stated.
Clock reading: 2:27
